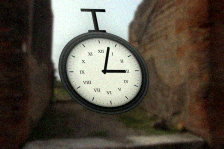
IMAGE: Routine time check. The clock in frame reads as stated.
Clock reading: 3:03
